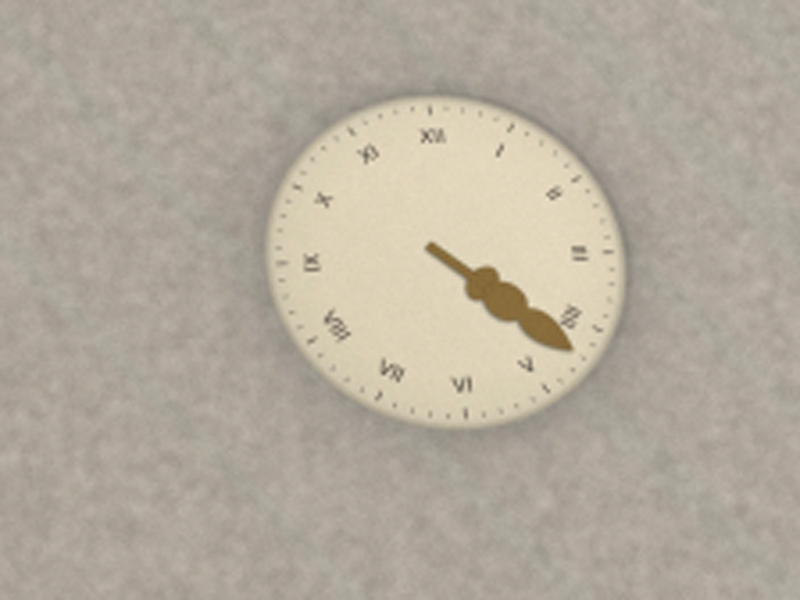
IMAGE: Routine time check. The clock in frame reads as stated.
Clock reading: 4:22
